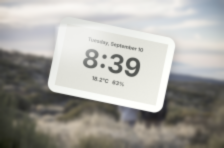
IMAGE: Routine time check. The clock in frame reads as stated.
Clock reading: 8:39
